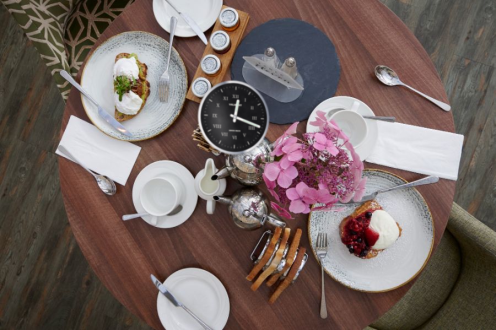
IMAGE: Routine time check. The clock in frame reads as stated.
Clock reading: 12:18
